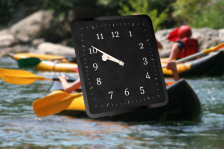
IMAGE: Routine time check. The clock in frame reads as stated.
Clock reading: 9:51
